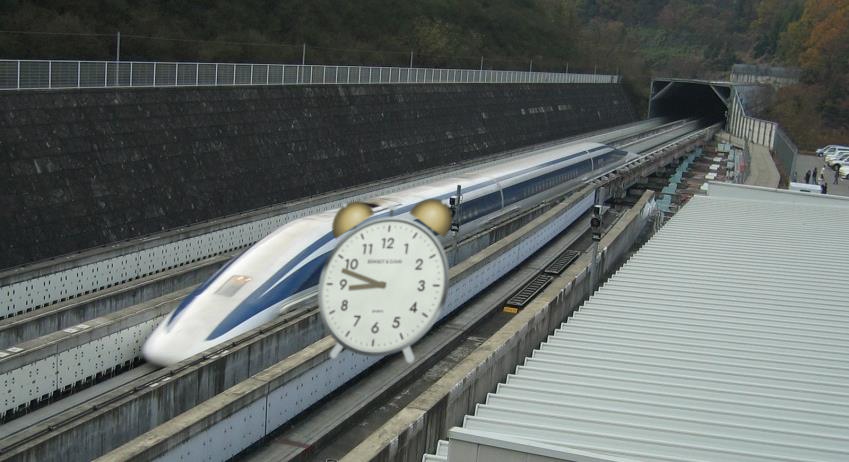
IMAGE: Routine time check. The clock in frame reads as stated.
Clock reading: 8:48
